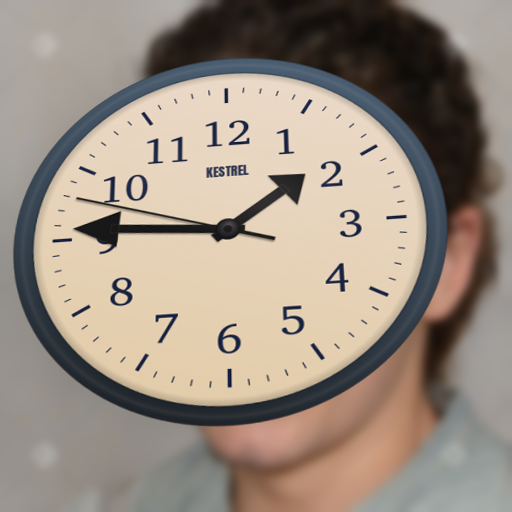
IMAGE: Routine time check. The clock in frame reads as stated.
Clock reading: 1:45:48
